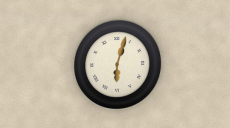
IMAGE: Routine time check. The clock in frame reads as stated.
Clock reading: 6:03
